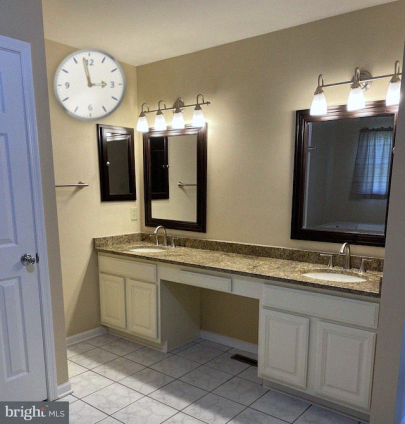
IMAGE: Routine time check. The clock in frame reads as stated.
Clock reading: 2:58
